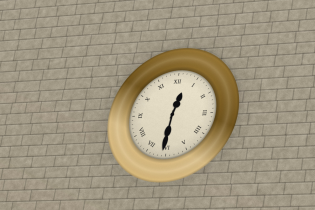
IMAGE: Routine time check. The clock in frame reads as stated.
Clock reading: 12:31
